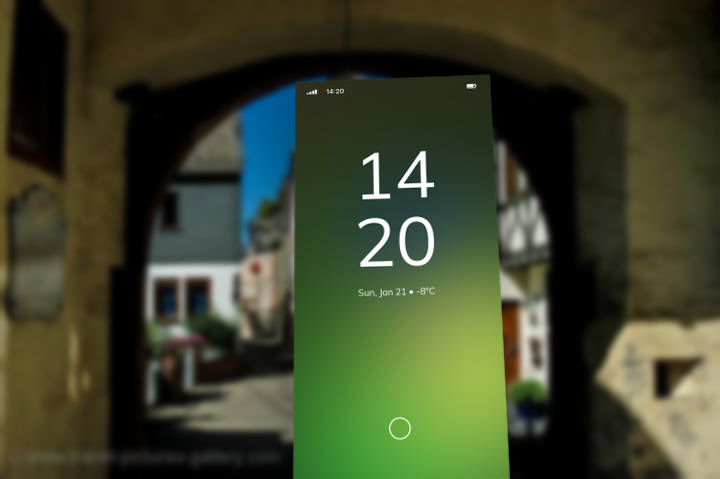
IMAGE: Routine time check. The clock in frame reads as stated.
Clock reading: 14:20
